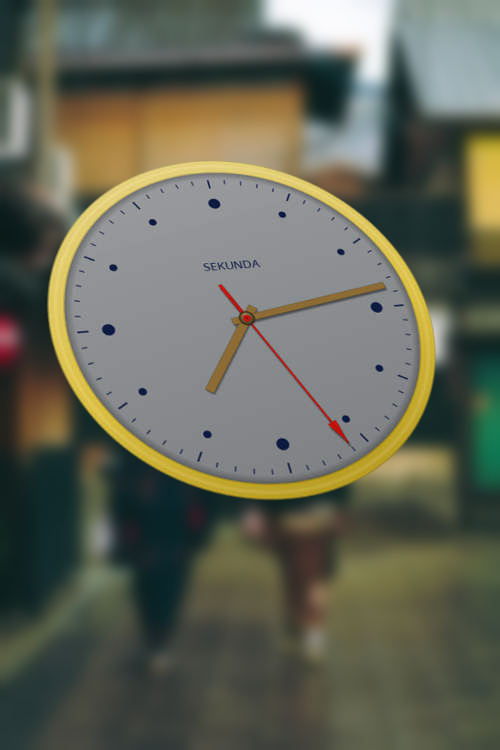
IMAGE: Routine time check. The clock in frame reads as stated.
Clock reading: 7:13:26
